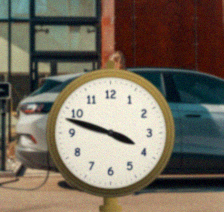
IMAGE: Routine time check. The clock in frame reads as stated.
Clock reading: 3:48
